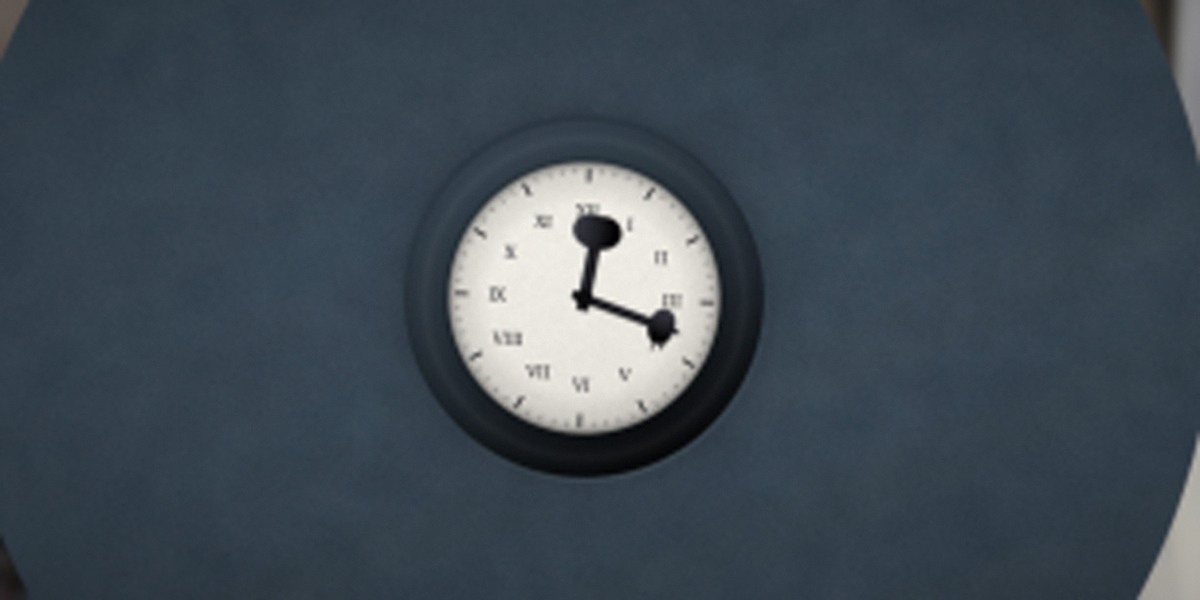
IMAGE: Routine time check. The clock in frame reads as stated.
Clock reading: 12:18
